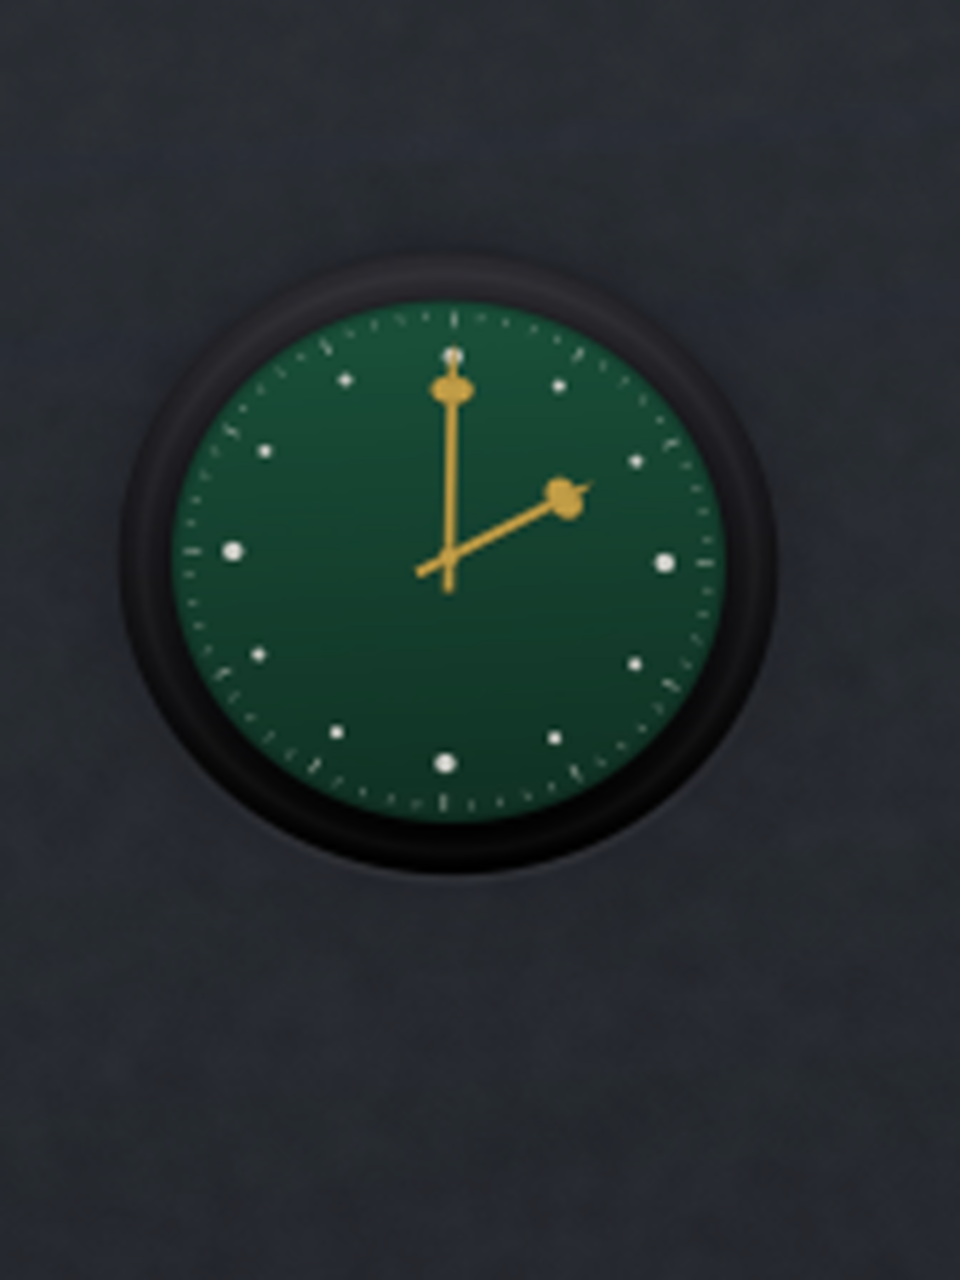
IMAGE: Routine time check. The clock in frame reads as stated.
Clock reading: 2:00
